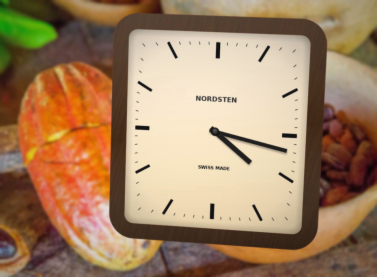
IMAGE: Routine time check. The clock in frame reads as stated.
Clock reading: 4:17
